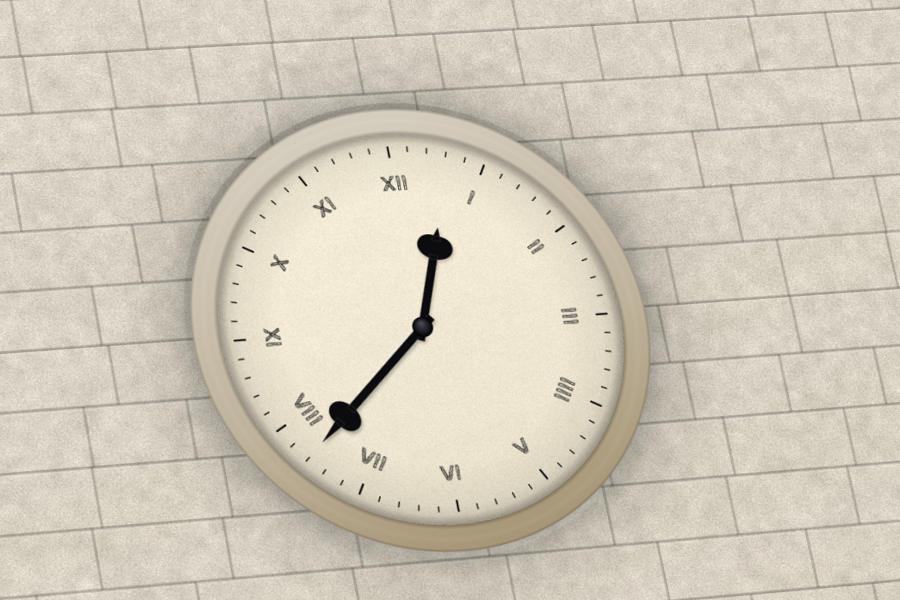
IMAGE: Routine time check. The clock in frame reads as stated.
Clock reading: 12:38
